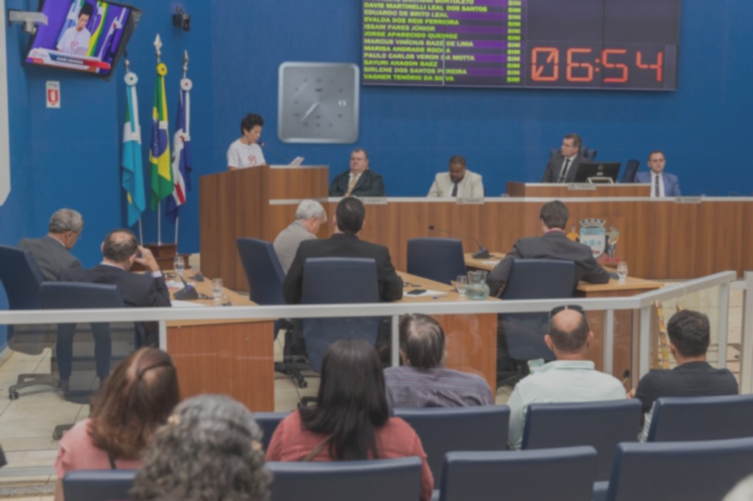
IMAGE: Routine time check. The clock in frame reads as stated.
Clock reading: 7:37
